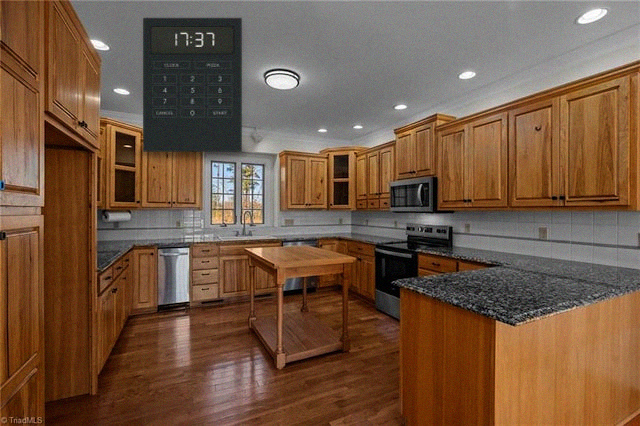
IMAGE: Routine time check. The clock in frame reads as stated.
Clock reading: 17:37
